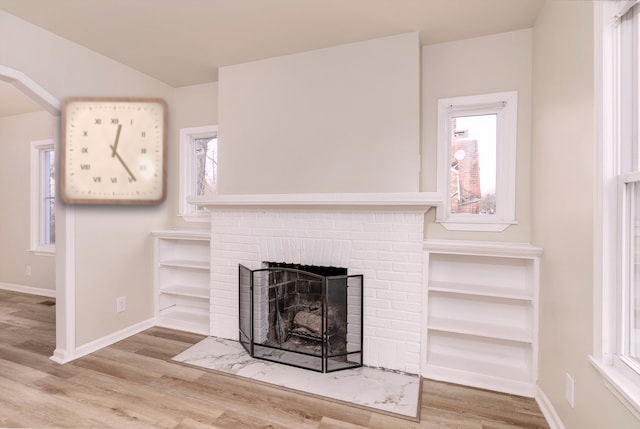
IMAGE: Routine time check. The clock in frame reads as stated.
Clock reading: 12:24
